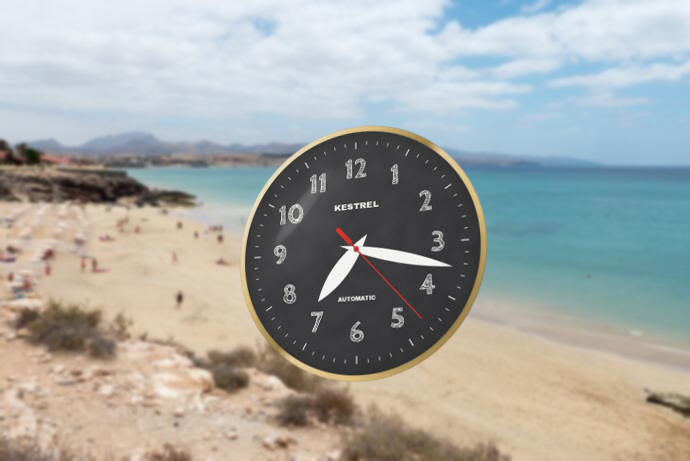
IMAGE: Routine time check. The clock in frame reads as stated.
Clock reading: 7:17:23
